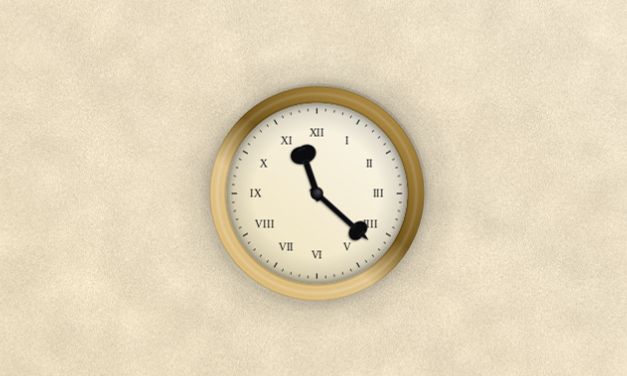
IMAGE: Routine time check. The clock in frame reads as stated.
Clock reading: 11:22
